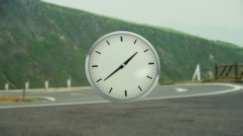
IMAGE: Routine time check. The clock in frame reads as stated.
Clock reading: 1:39
